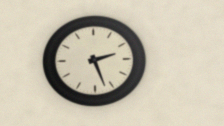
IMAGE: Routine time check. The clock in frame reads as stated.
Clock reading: 2:27
